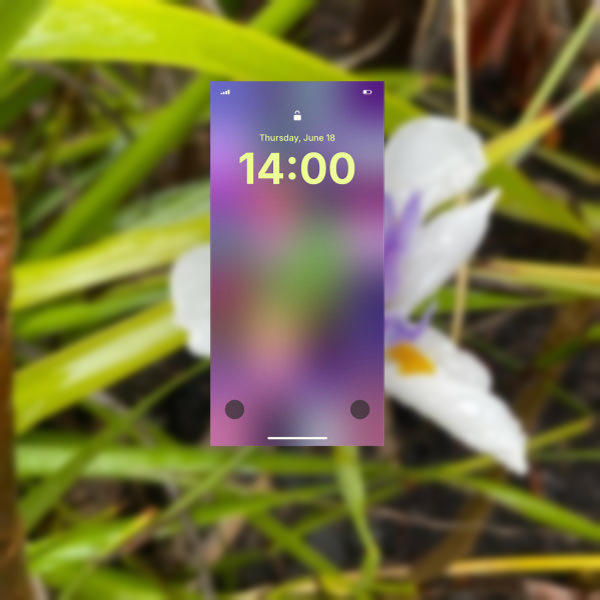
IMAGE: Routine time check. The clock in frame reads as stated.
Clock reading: 14:00
